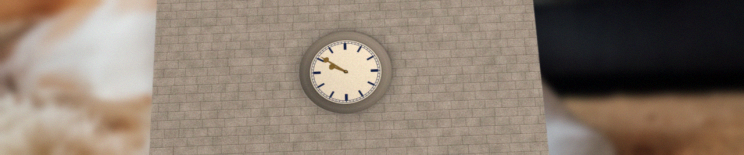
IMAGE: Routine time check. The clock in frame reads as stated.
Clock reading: 9:51
